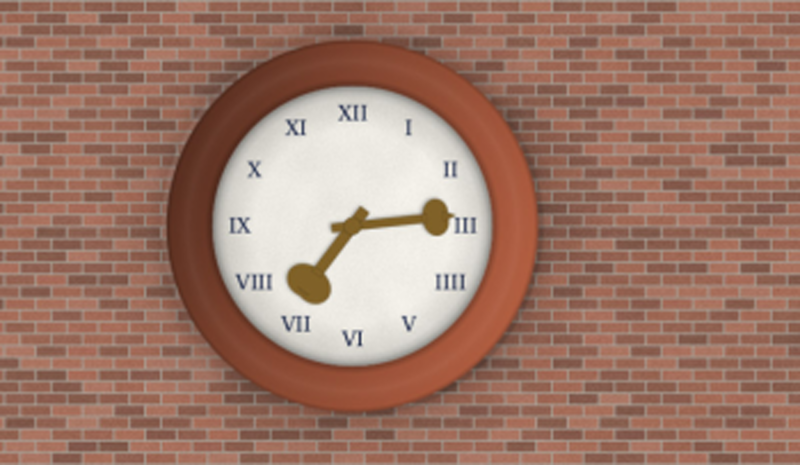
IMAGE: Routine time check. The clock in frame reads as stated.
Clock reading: 7:14
